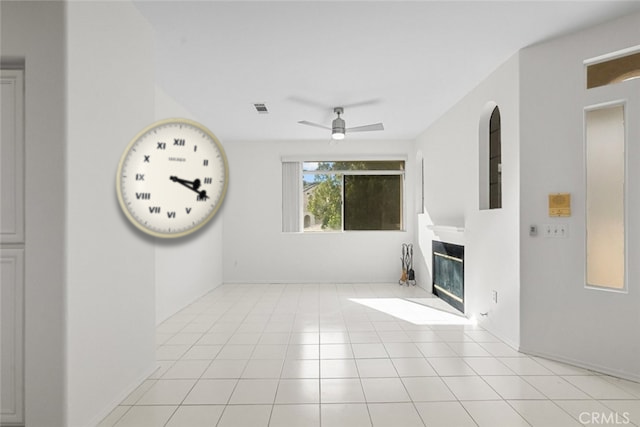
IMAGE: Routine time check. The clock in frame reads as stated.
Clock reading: 3:19
